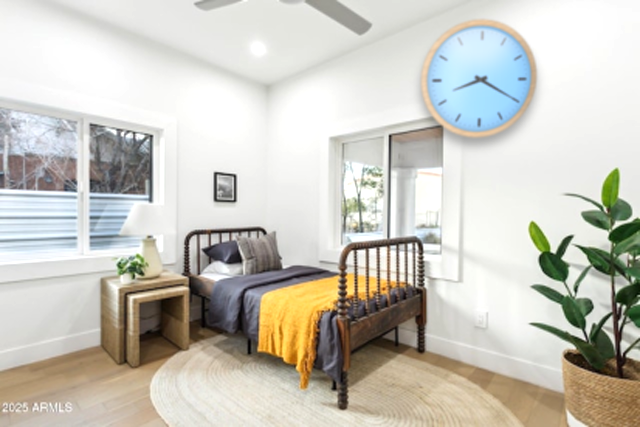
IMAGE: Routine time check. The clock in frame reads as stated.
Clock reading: 8:20
